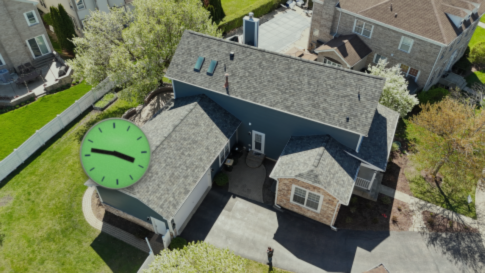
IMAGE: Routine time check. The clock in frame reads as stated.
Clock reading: 3:47
